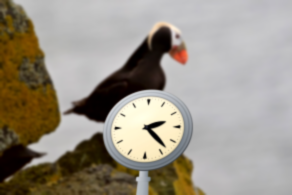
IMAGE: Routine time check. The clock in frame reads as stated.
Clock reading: 2:23
